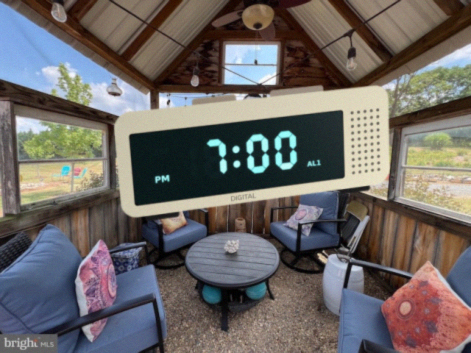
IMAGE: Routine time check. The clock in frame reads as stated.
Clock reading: 7:00
